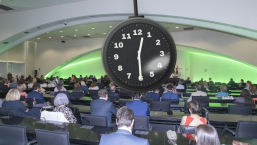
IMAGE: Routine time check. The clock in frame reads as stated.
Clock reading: 12:30
